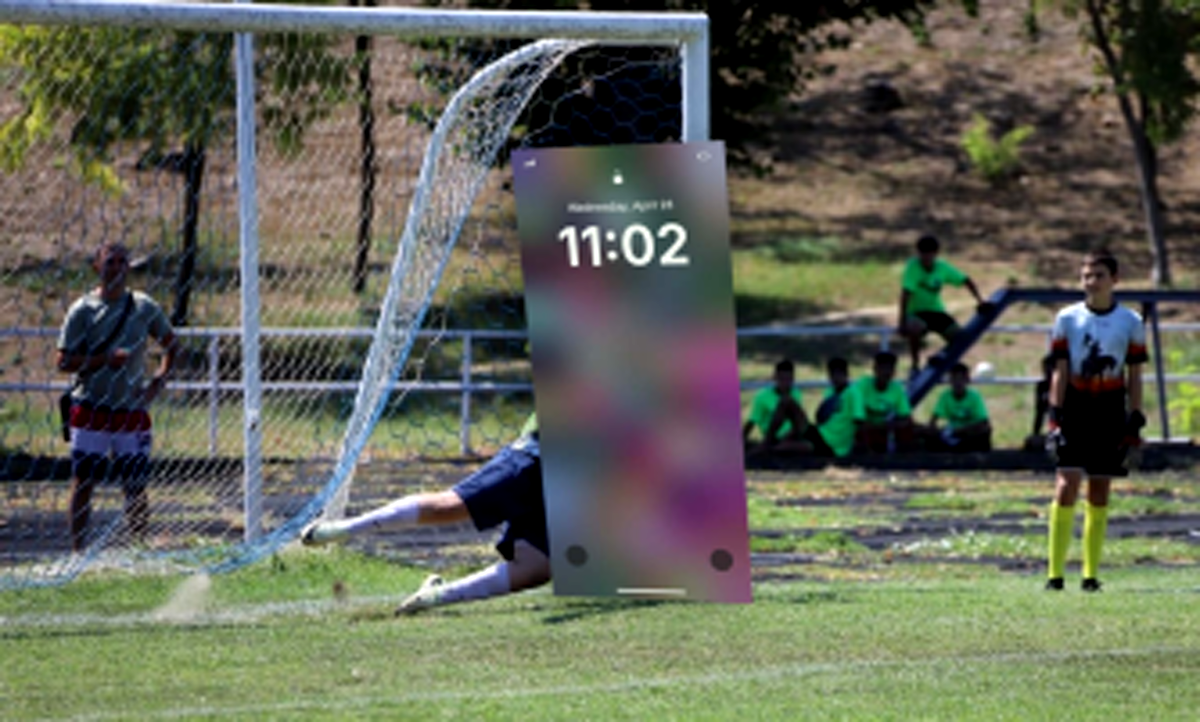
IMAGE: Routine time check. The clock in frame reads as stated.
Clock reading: 11:02
